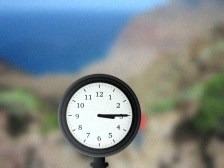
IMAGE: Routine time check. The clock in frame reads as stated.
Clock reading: 3:15
